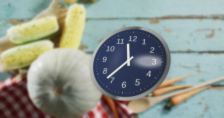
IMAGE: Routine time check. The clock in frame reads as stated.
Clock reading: 11:37
